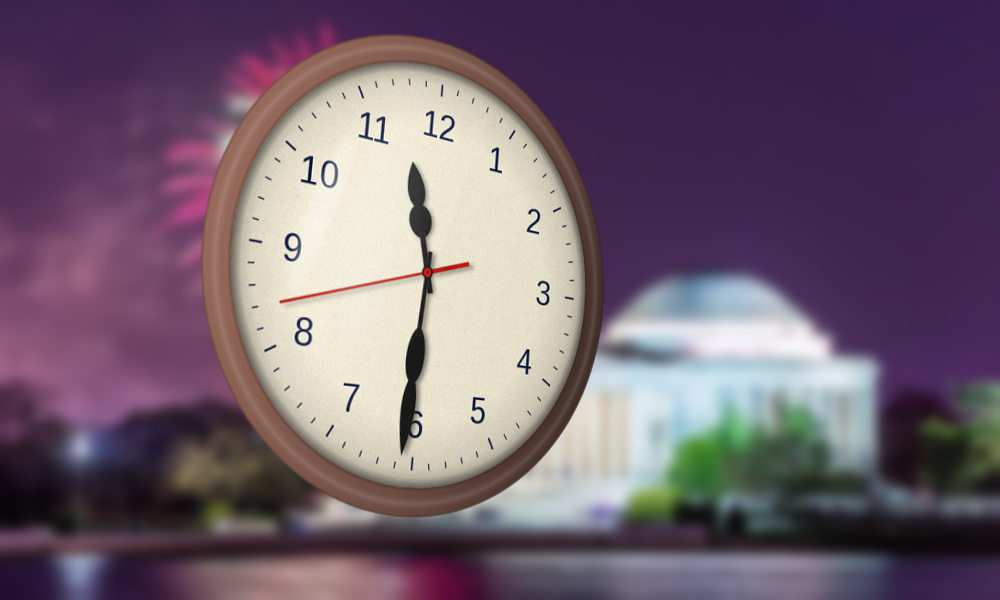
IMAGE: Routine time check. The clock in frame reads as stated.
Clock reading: 11:30:42
